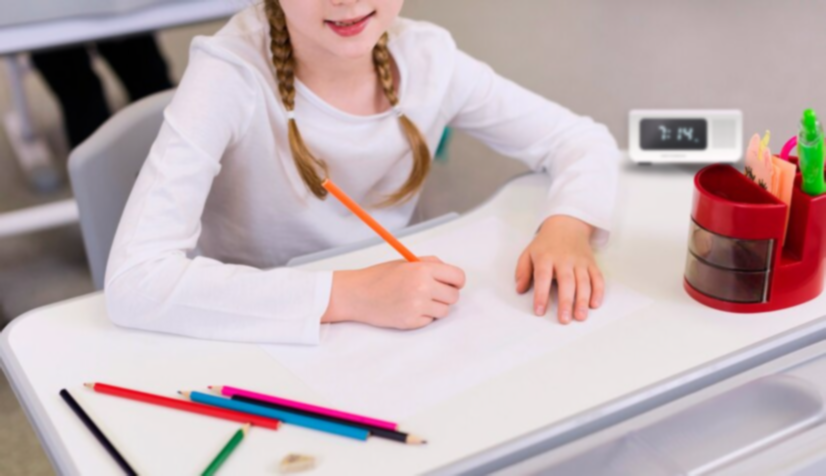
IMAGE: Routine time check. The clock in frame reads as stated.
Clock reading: 7:14
